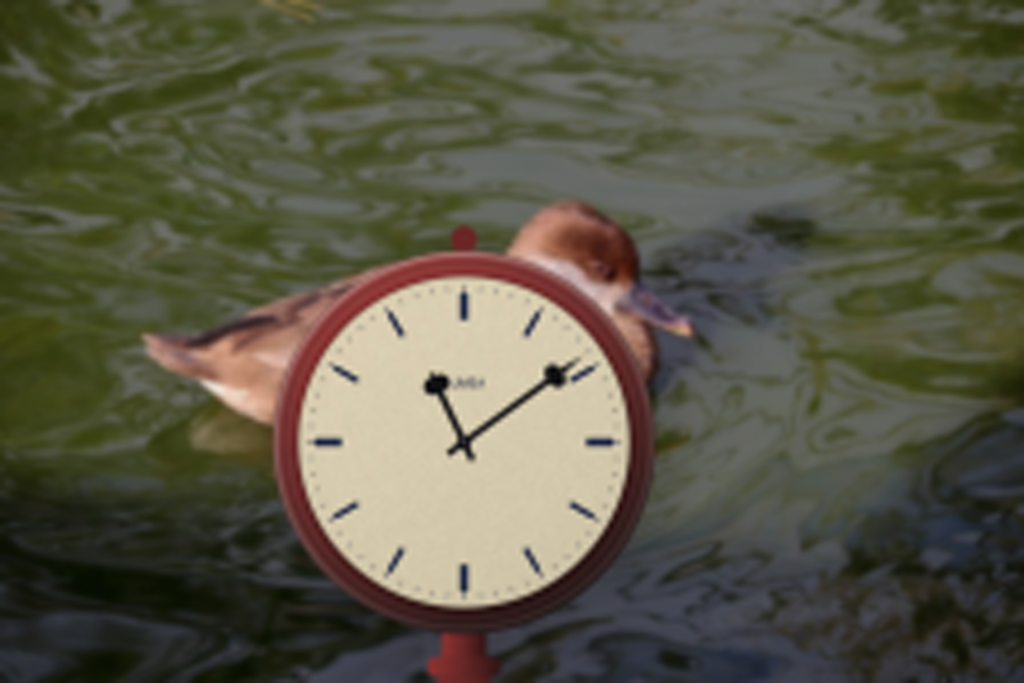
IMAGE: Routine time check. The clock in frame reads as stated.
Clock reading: 11:09
